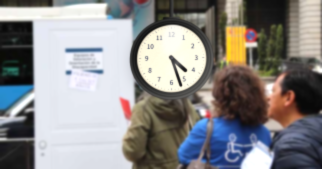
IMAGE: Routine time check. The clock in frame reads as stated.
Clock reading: 4:27
